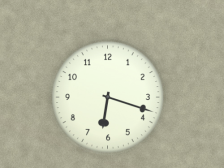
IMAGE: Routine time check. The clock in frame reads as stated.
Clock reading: 6:18
